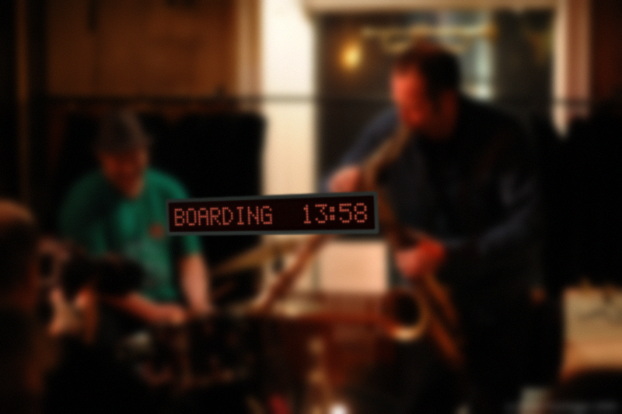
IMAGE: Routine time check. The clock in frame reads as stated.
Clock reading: 13:58
